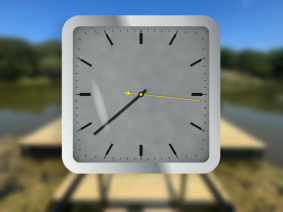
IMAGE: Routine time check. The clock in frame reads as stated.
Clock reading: 7:38:16
